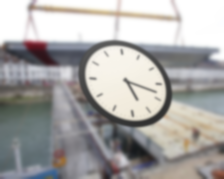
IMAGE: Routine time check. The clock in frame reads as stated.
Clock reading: 5:18
